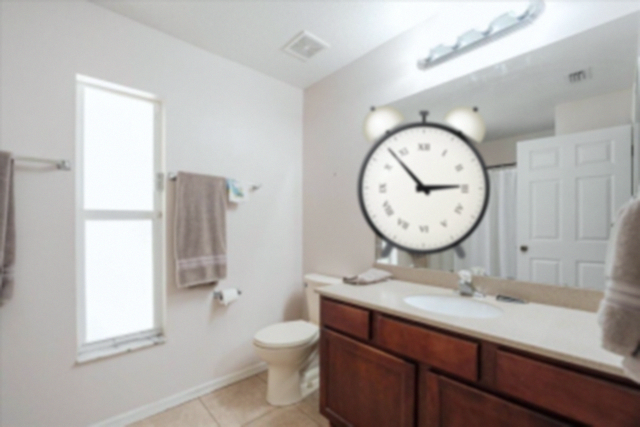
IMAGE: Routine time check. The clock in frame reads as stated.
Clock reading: 2:53
